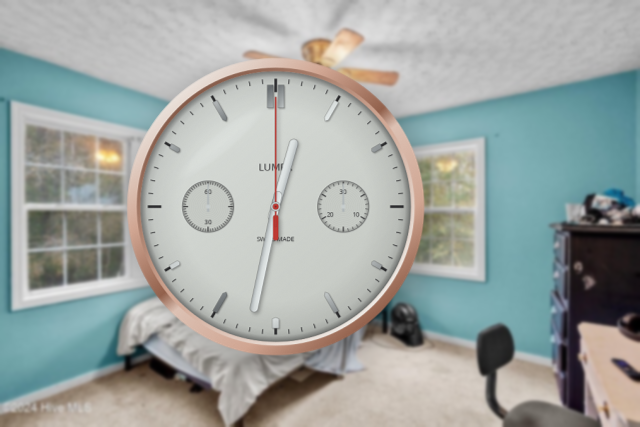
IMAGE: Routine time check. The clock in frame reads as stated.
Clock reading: 12:32
